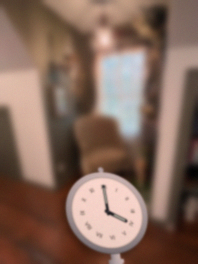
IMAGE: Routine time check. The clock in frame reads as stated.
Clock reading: 4:00
